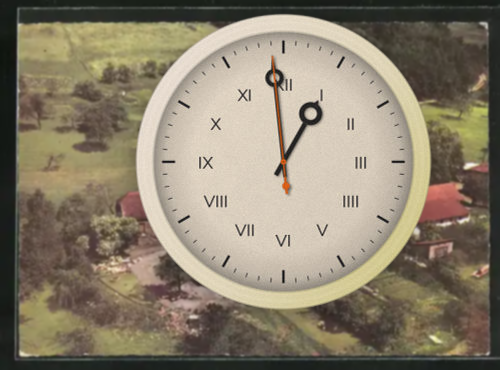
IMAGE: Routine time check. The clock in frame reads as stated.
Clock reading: 12:58:59
